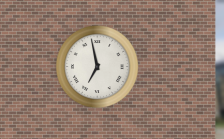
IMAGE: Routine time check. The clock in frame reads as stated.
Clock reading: 6:58
